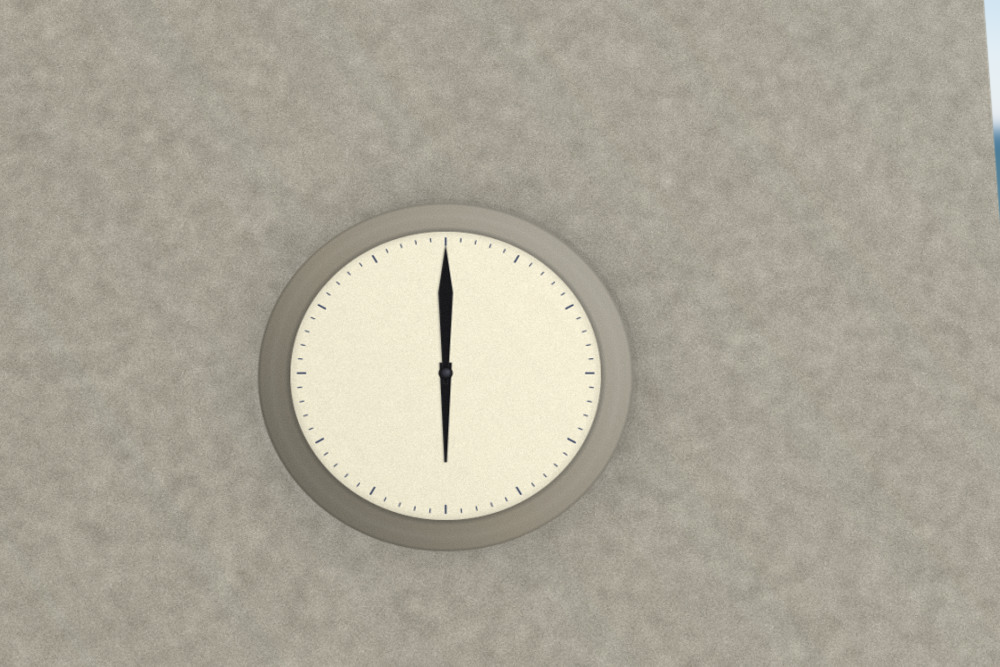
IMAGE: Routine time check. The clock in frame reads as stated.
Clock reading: 6:00
